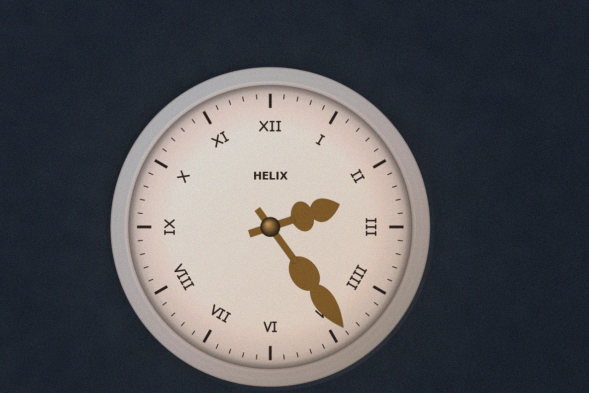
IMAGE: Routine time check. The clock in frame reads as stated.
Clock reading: 2:24
